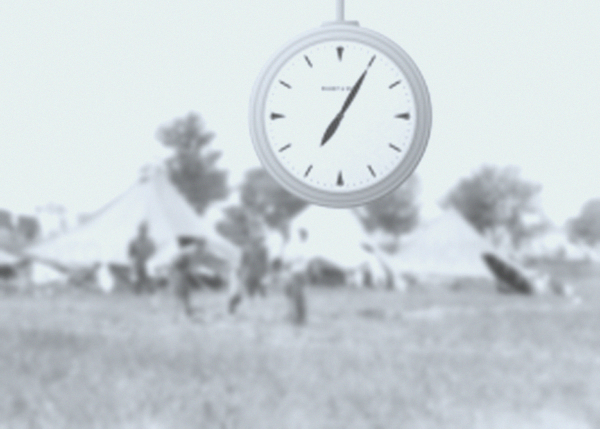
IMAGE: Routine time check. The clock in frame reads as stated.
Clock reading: 7:05
